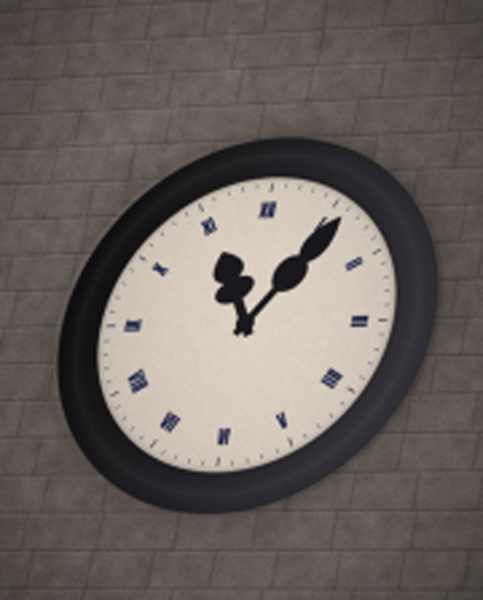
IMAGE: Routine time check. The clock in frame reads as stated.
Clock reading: 11:06
